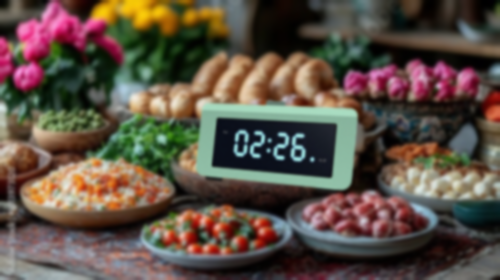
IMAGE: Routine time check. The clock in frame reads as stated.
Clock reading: 2:26
